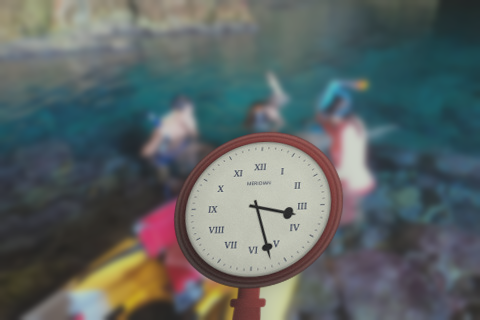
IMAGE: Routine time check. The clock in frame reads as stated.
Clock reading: 3:27
